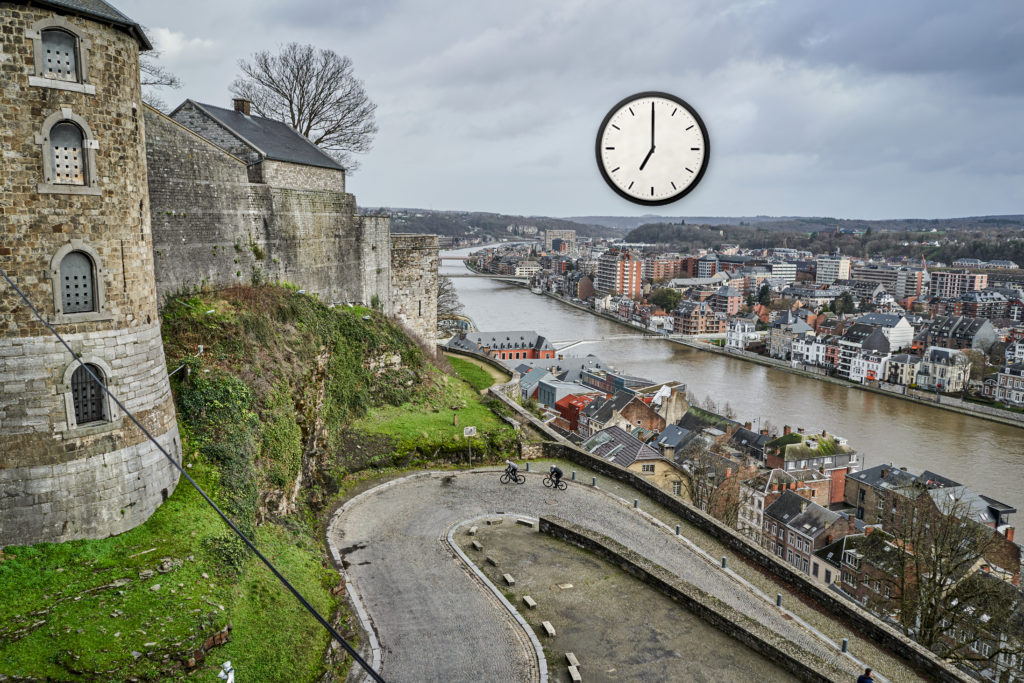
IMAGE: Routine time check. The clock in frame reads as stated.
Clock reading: 7:00
